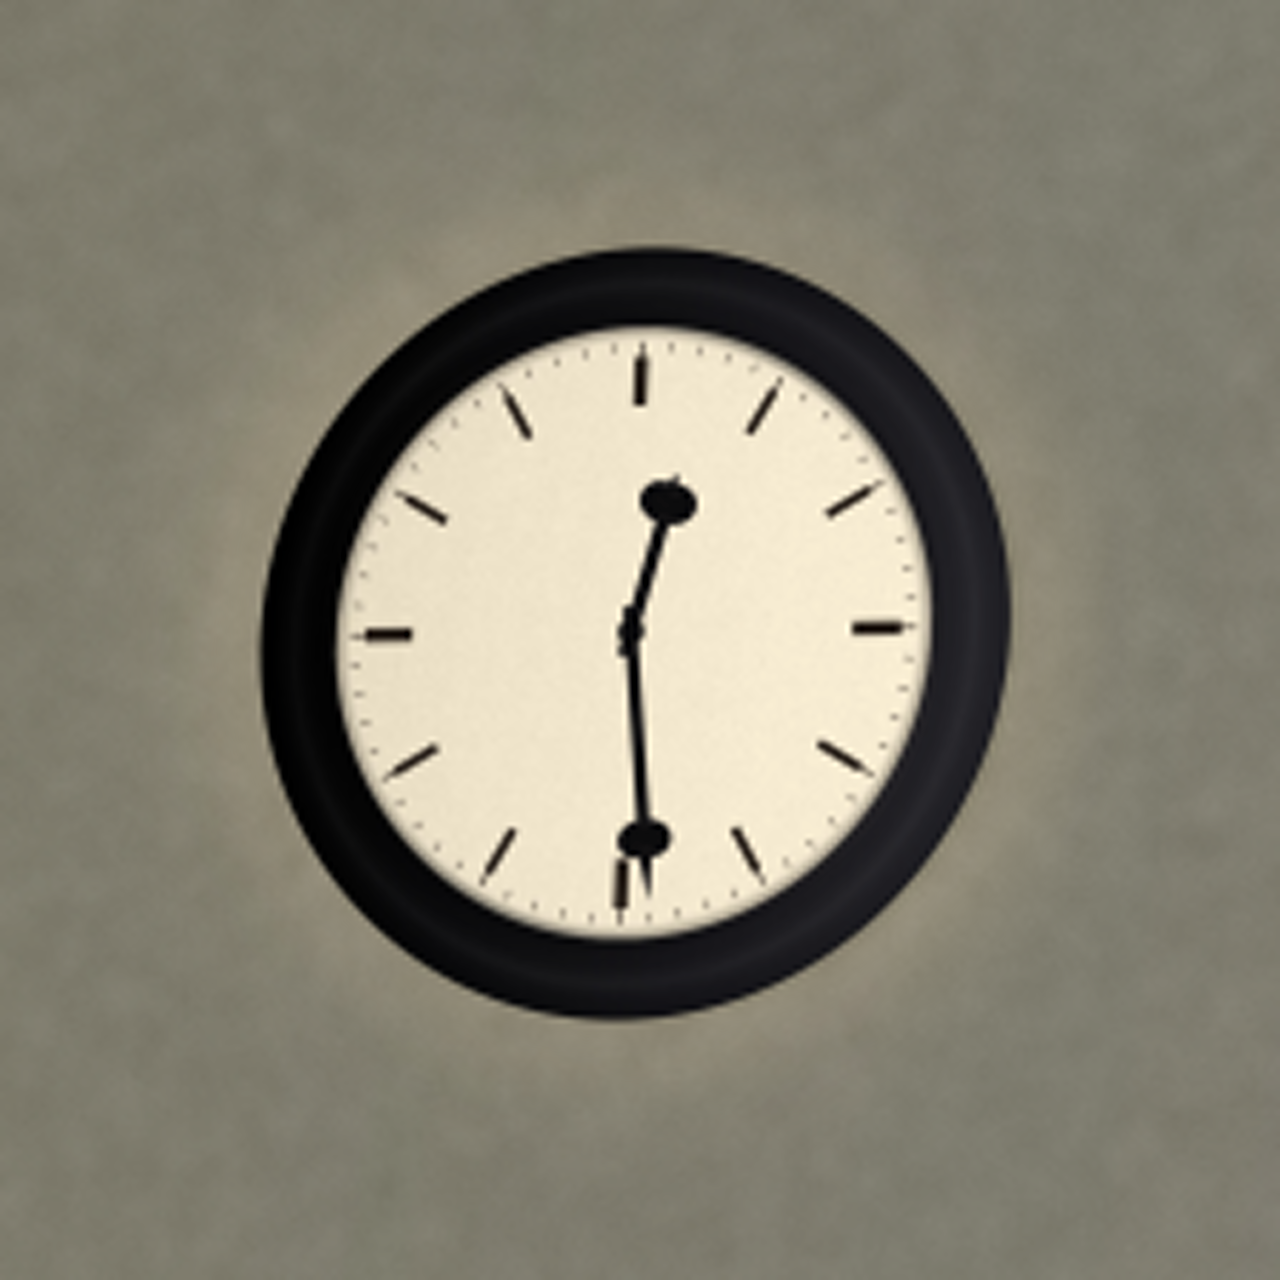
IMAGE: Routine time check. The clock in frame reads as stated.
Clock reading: 12:29
